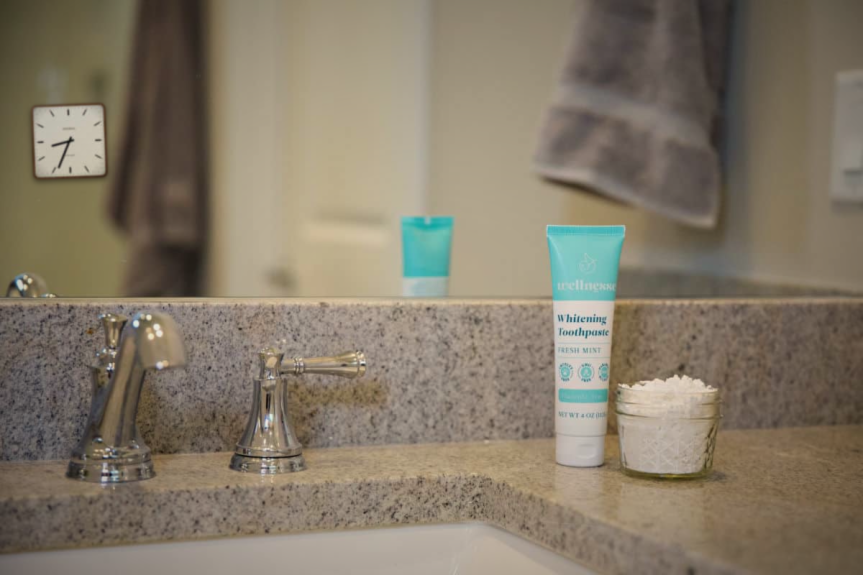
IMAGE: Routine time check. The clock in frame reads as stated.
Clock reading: 8:34
